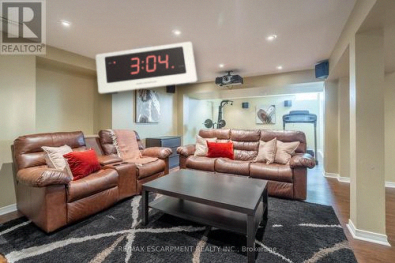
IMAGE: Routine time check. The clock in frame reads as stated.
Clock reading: 3:04
